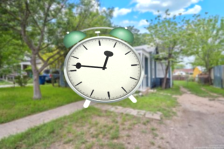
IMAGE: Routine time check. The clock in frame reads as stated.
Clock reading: 12:47
